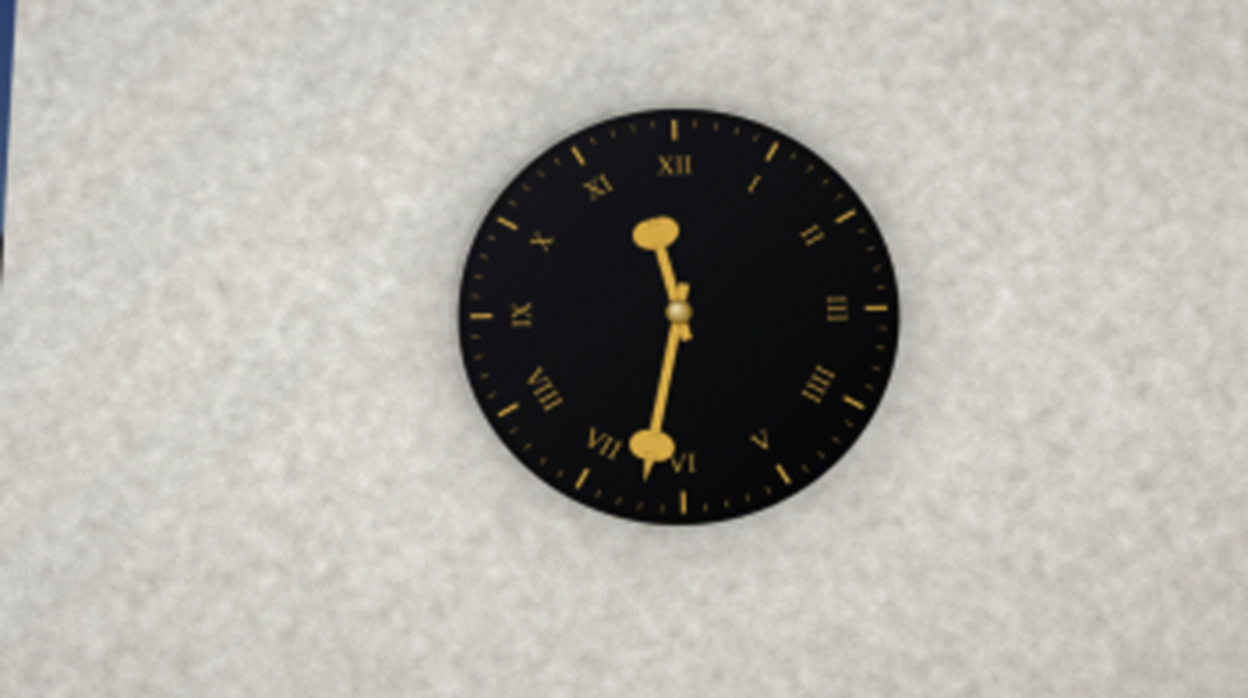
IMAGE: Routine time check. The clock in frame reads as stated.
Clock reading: 11:32
